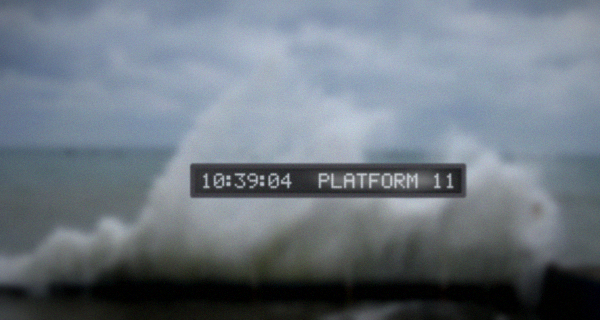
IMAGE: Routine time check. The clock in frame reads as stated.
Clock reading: 10:39:04
